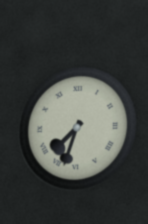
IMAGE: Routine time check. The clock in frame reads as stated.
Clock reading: 7:33
